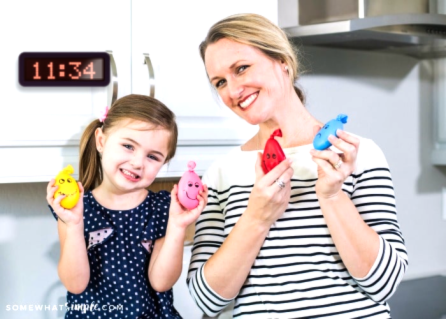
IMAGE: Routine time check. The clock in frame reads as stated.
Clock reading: 11:34
